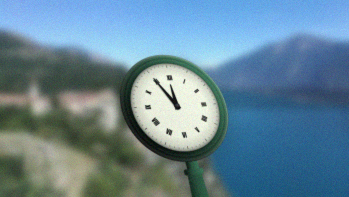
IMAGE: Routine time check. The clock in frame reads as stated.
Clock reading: 11:55
